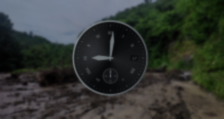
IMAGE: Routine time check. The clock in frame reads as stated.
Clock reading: 9:01
